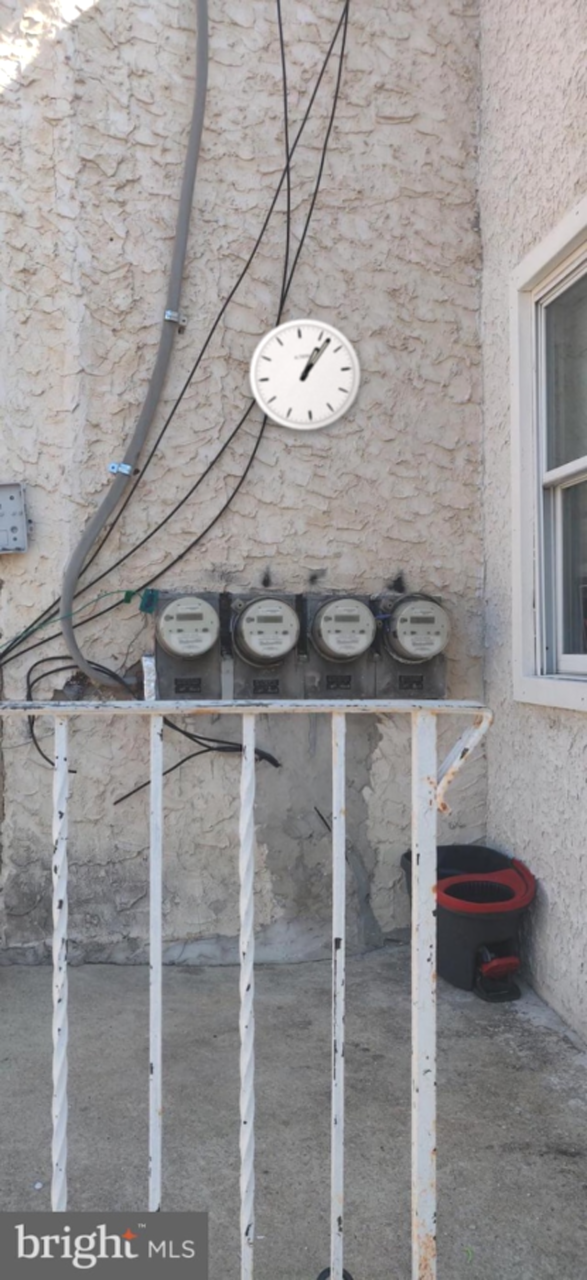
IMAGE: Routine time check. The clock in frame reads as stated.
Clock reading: 1:07
